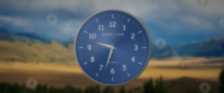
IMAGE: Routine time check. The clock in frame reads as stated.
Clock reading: 9:33
